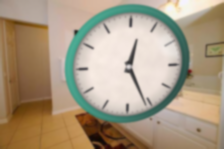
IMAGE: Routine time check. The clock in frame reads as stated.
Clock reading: 12:26
